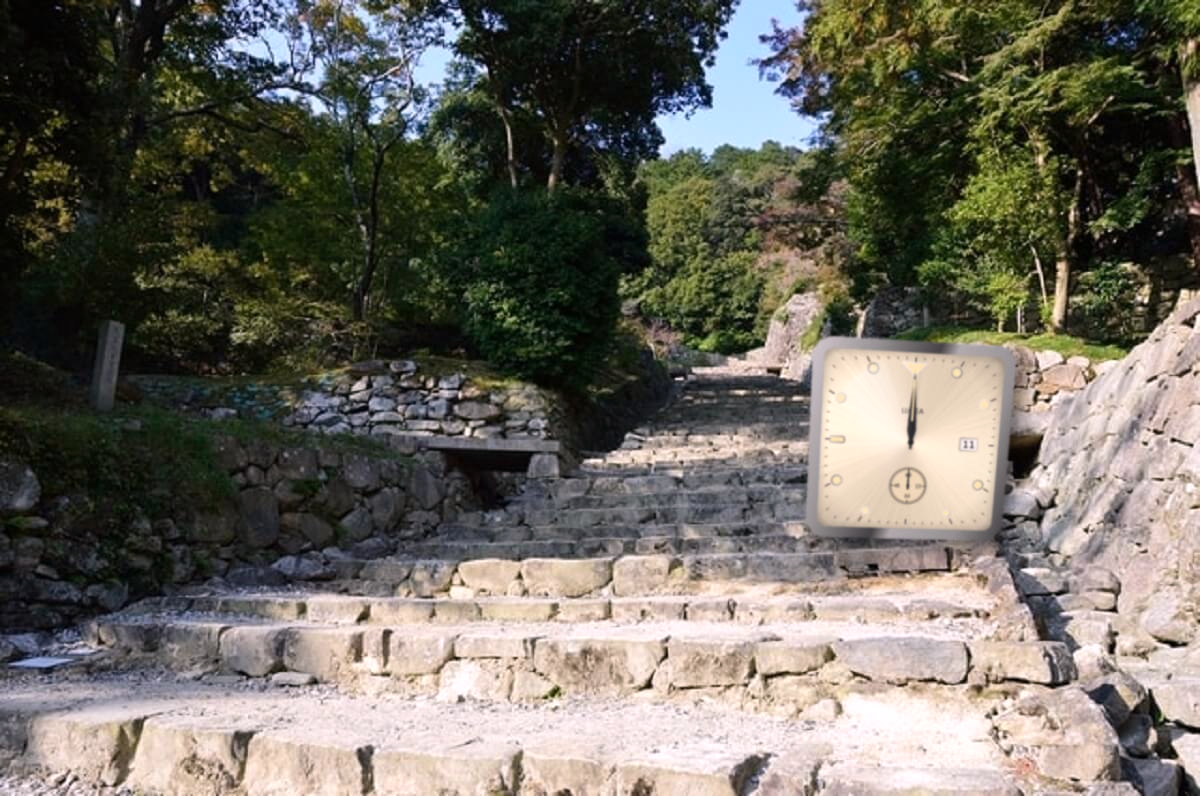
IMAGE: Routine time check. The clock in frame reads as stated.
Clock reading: 12:00
